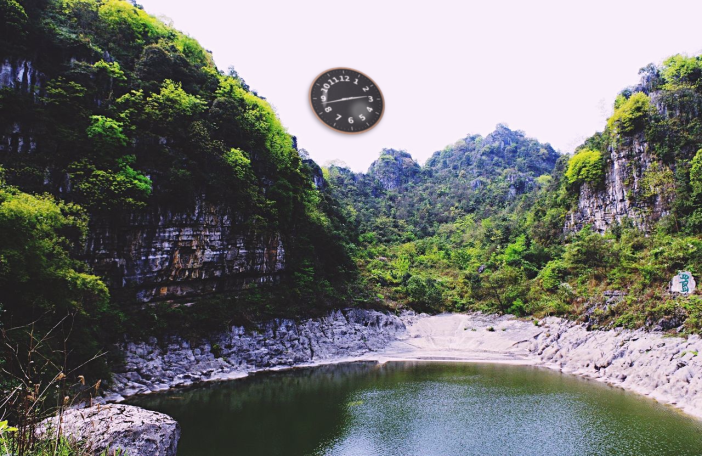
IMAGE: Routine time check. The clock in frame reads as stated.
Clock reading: 2:43
